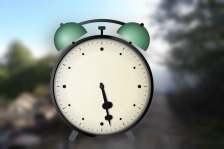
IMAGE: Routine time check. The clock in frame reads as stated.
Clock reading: 5:28
